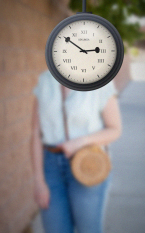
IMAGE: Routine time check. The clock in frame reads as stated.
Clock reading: 2:51
